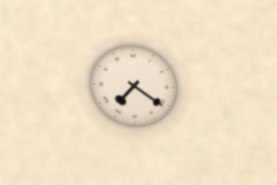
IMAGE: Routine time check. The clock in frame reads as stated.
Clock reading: 7:21
